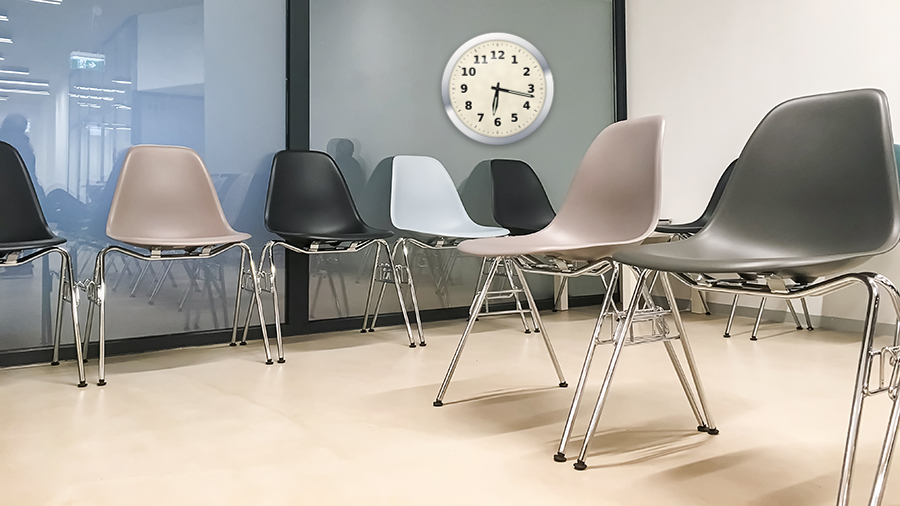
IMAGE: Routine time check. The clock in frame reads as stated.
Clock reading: 6:17
